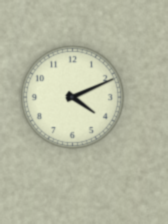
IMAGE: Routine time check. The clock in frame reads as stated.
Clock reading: 4:11
